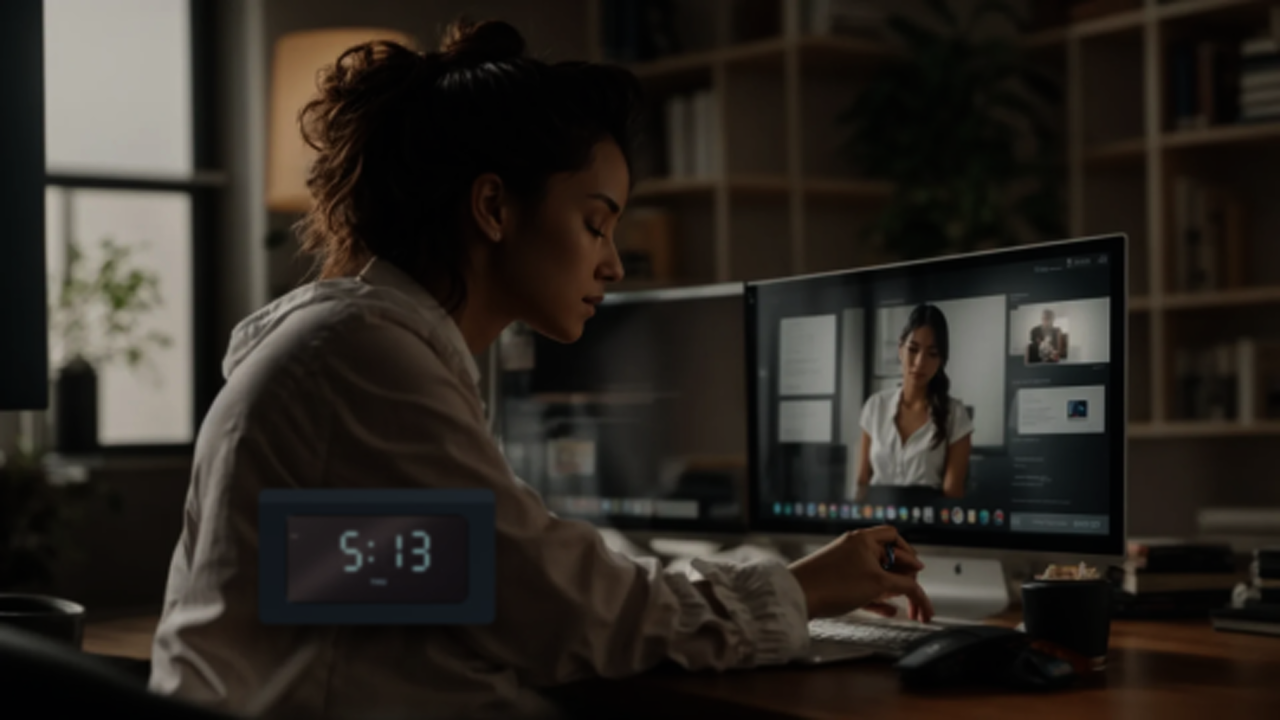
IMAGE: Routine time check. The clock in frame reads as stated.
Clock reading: 5:13
